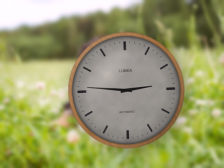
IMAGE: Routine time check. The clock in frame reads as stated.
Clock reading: 2:46
